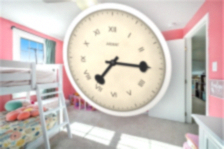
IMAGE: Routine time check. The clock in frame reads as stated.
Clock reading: 7:15
